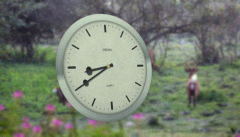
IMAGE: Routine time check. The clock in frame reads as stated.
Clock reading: 8:40
